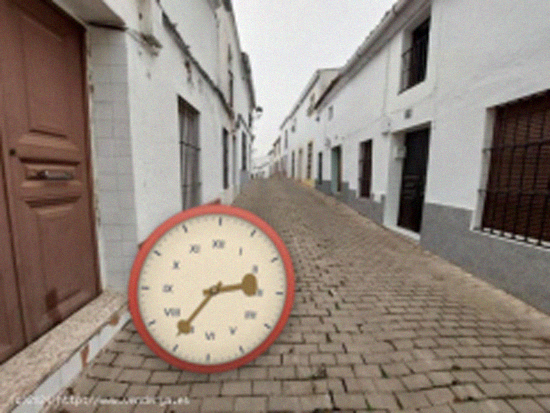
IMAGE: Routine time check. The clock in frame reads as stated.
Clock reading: 2:36
